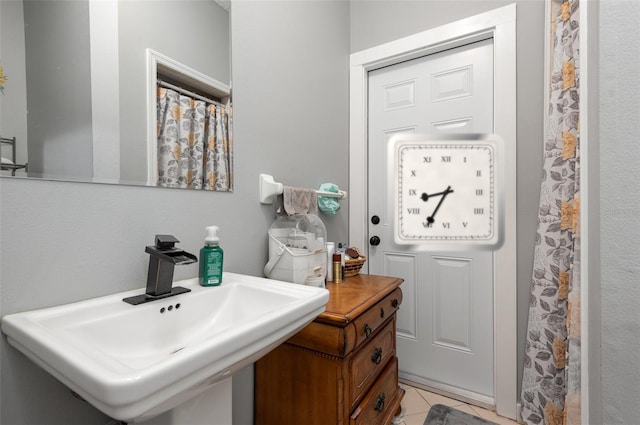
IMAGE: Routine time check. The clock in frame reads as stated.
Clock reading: 8:35
